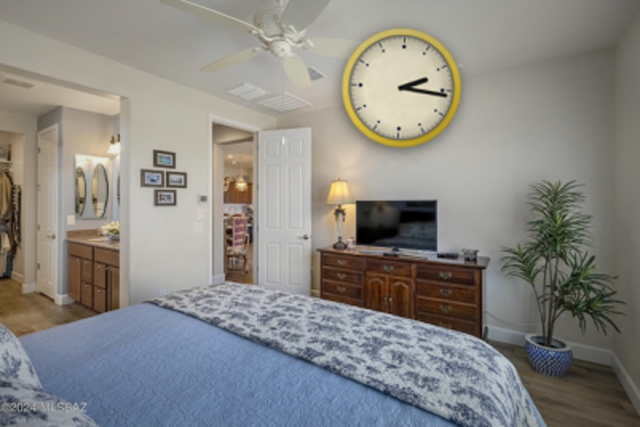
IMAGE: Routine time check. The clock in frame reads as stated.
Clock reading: 2:16
